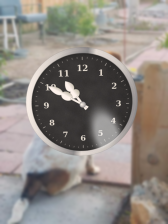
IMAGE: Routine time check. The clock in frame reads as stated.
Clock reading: 10:50
